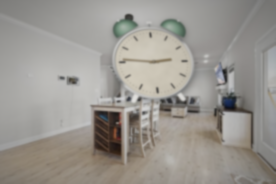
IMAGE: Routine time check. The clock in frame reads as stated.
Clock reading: 2:46
